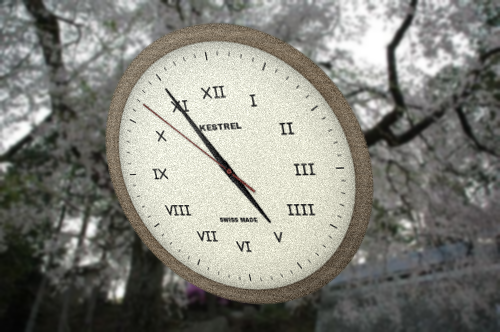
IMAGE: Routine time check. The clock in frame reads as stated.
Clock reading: 4:54:52
